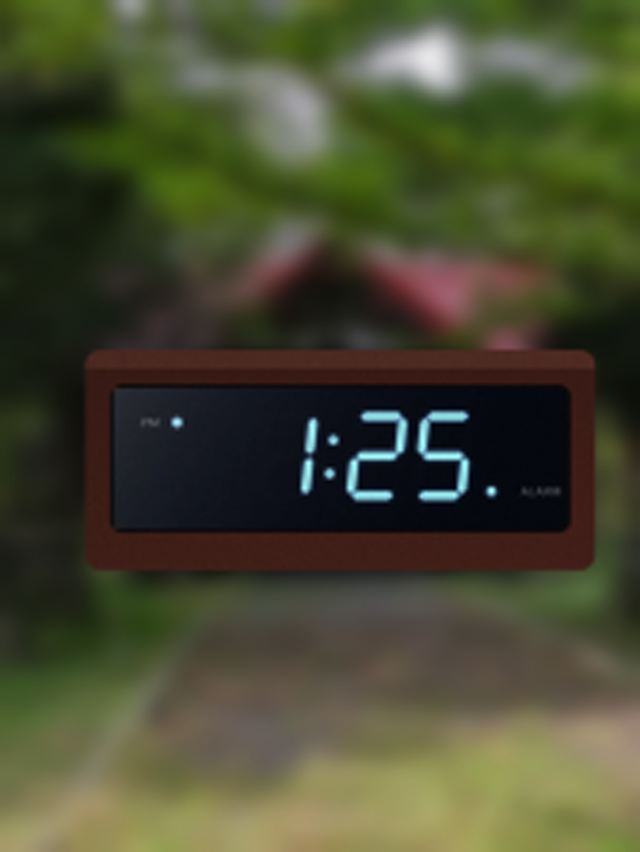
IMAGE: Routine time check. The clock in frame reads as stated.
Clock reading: 1:25
